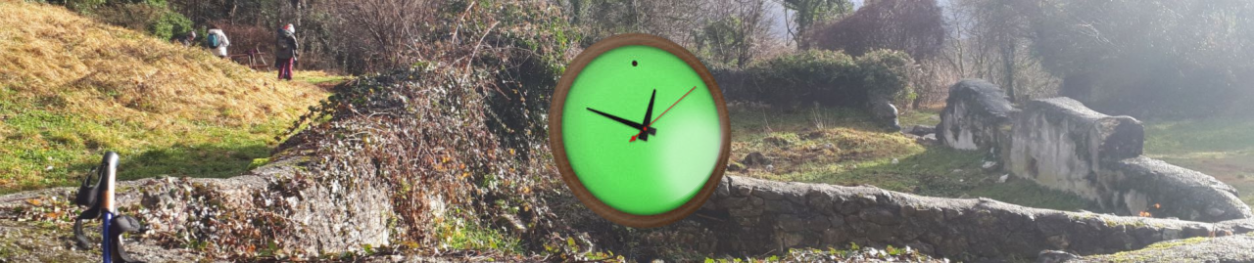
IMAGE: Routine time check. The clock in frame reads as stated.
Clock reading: 12:49:10
